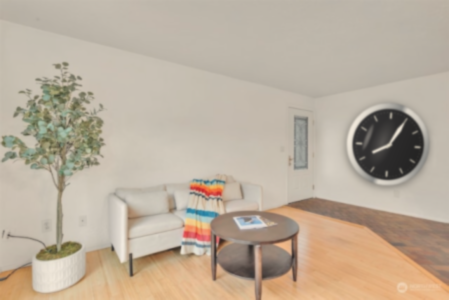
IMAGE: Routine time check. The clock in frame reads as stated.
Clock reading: 8:05
